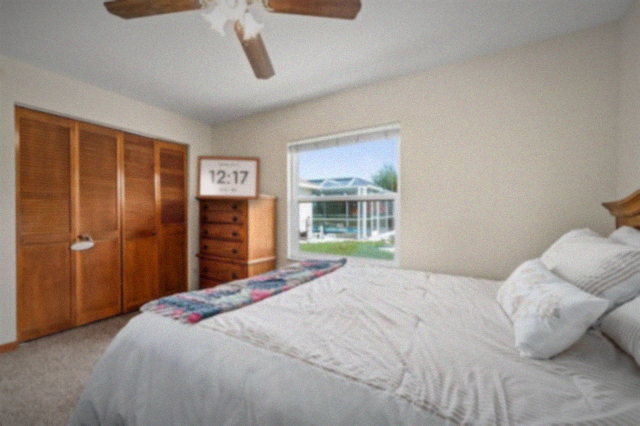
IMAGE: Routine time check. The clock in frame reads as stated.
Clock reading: 12:17
